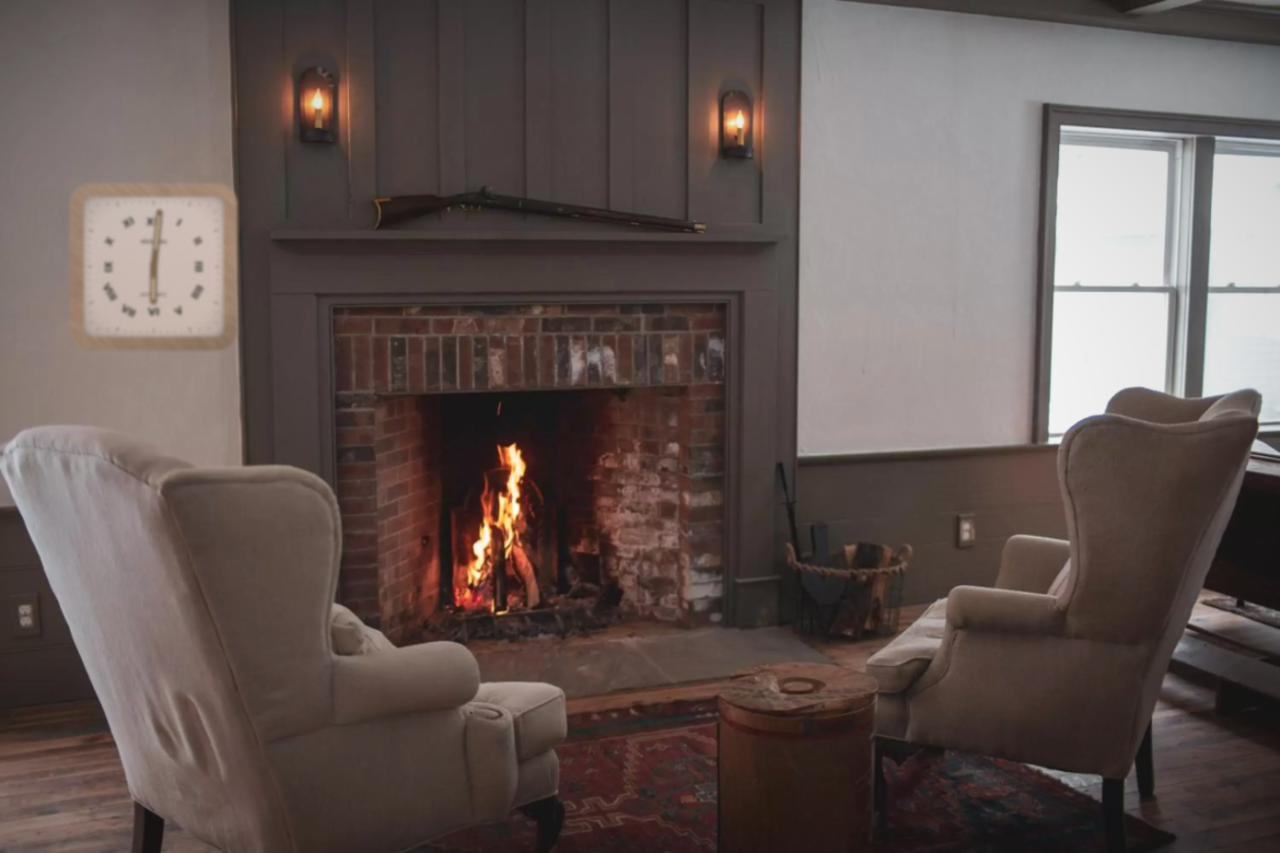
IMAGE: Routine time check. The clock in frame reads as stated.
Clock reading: 6:01
